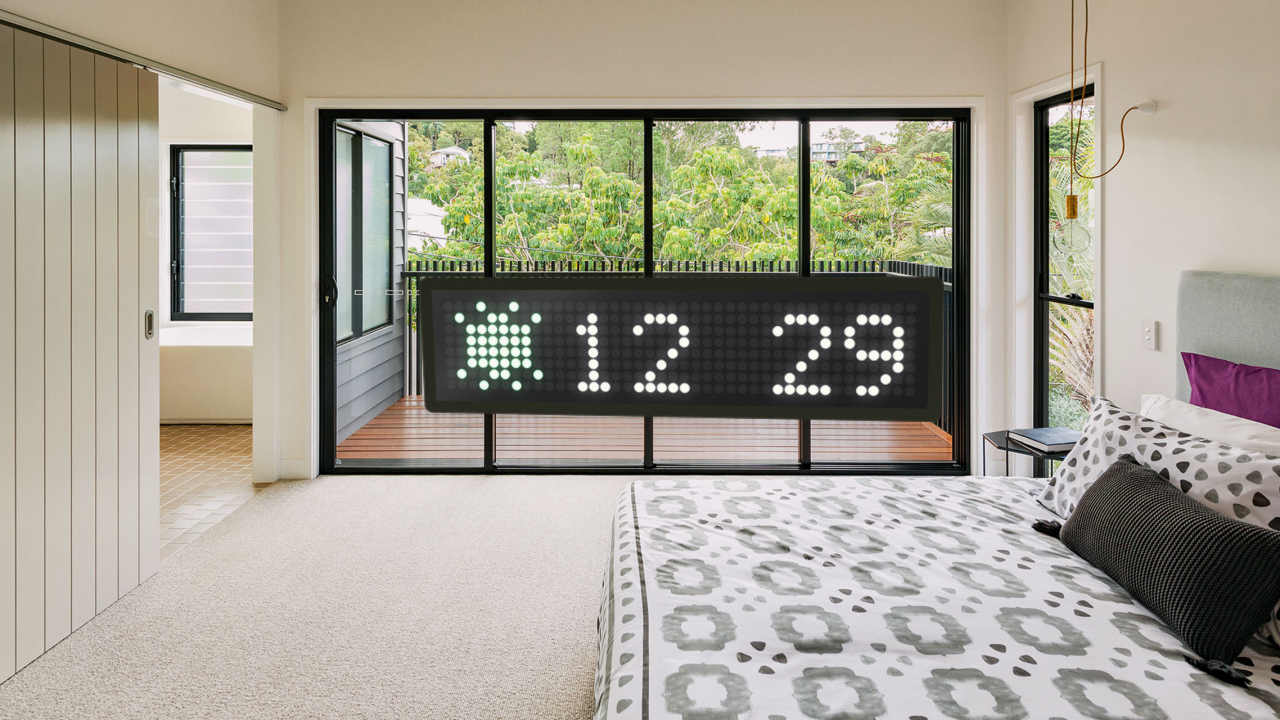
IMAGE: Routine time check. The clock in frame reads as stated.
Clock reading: 12:29
